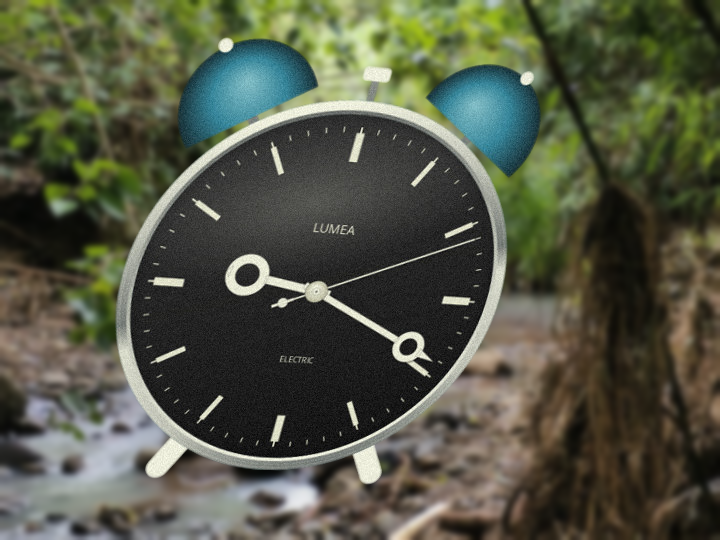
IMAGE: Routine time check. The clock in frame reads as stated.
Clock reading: 9:19:11
